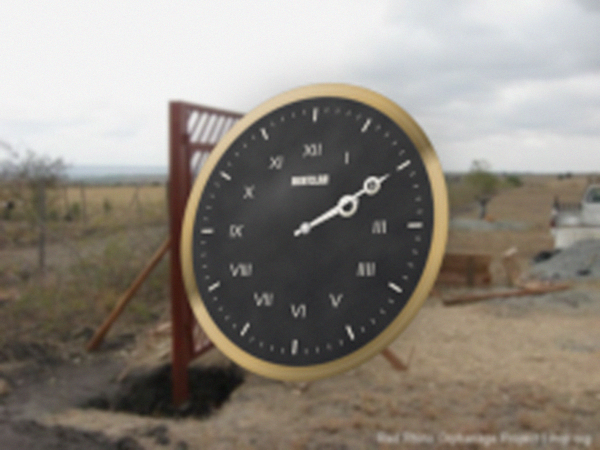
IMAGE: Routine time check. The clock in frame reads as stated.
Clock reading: 2:10
